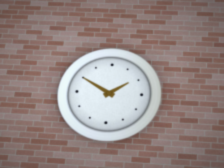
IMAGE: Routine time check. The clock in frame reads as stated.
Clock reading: 1:50
